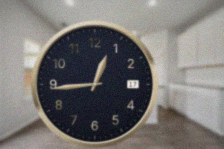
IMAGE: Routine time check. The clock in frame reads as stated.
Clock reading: 12:44
